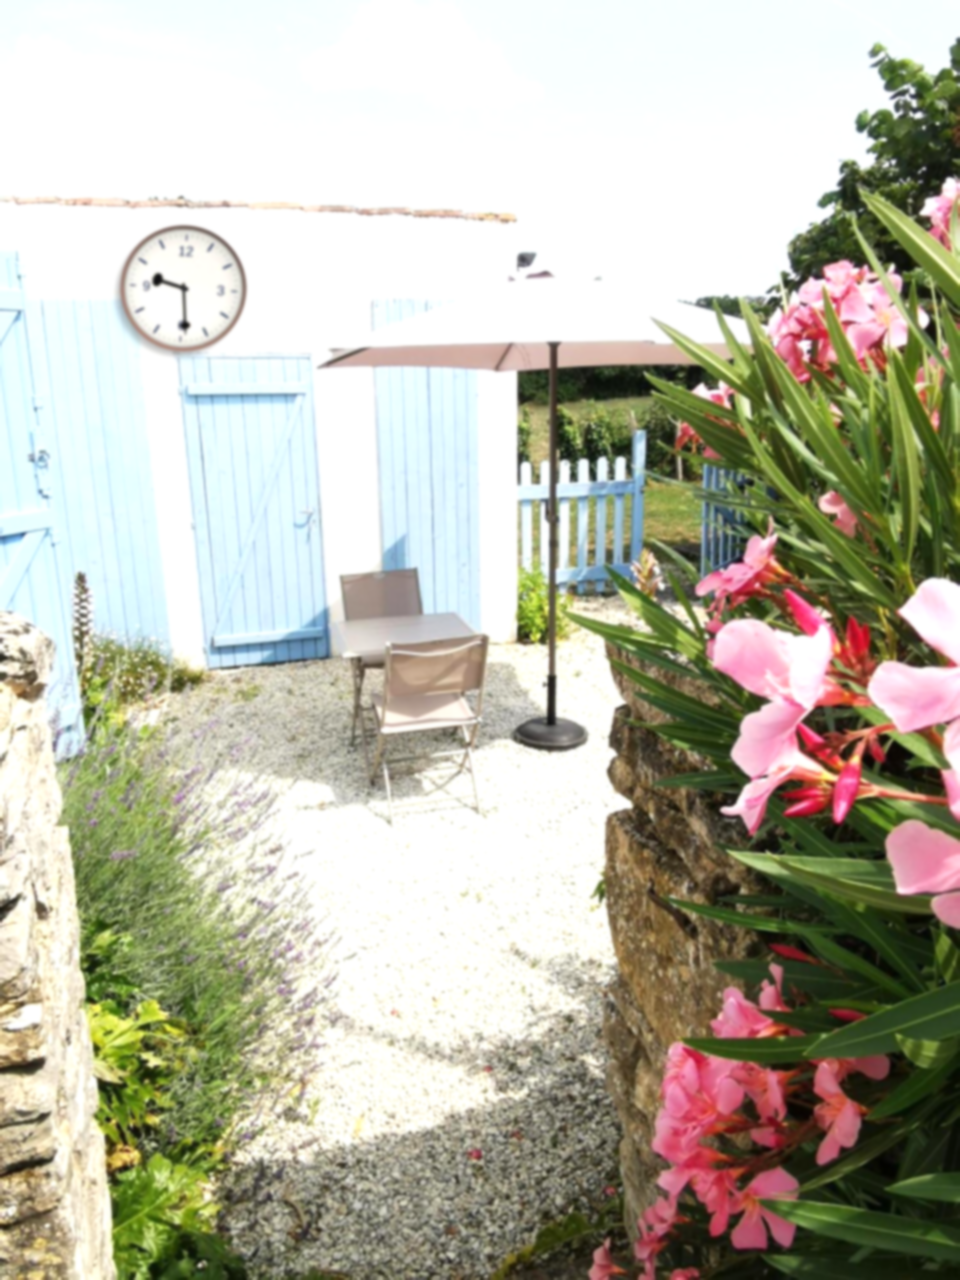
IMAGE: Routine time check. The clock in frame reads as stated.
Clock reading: 9:29
